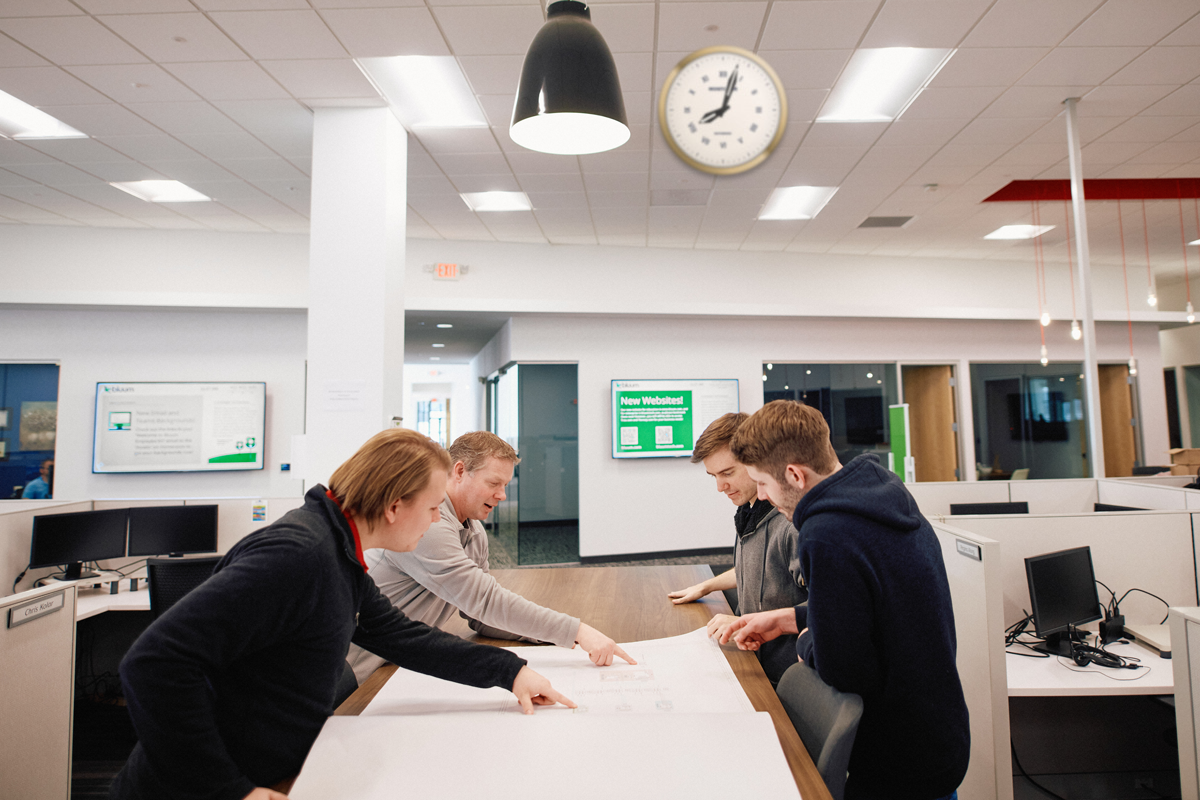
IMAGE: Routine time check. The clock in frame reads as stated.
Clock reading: 8:03
